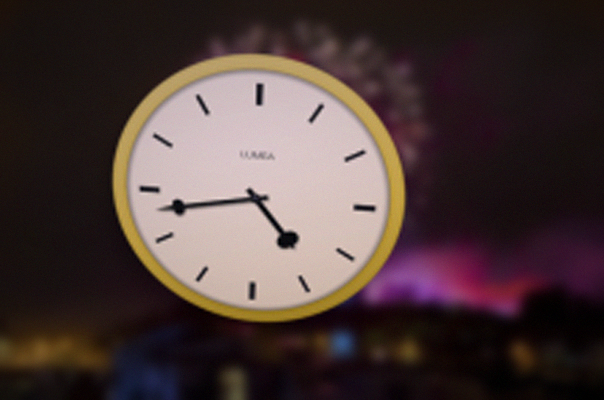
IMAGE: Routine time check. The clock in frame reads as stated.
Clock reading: 4:43
